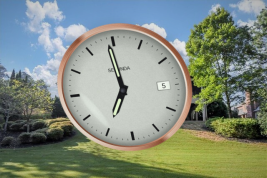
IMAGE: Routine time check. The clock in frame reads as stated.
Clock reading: 6:59
